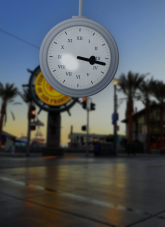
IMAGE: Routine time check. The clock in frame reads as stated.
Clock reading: 3:17
